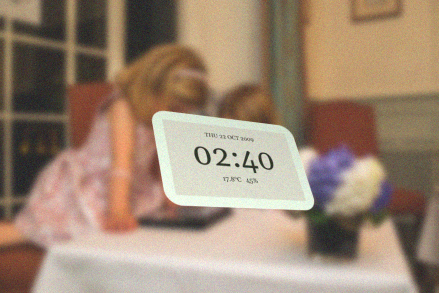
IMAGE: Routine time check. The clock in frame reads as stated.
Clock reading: 2:40
